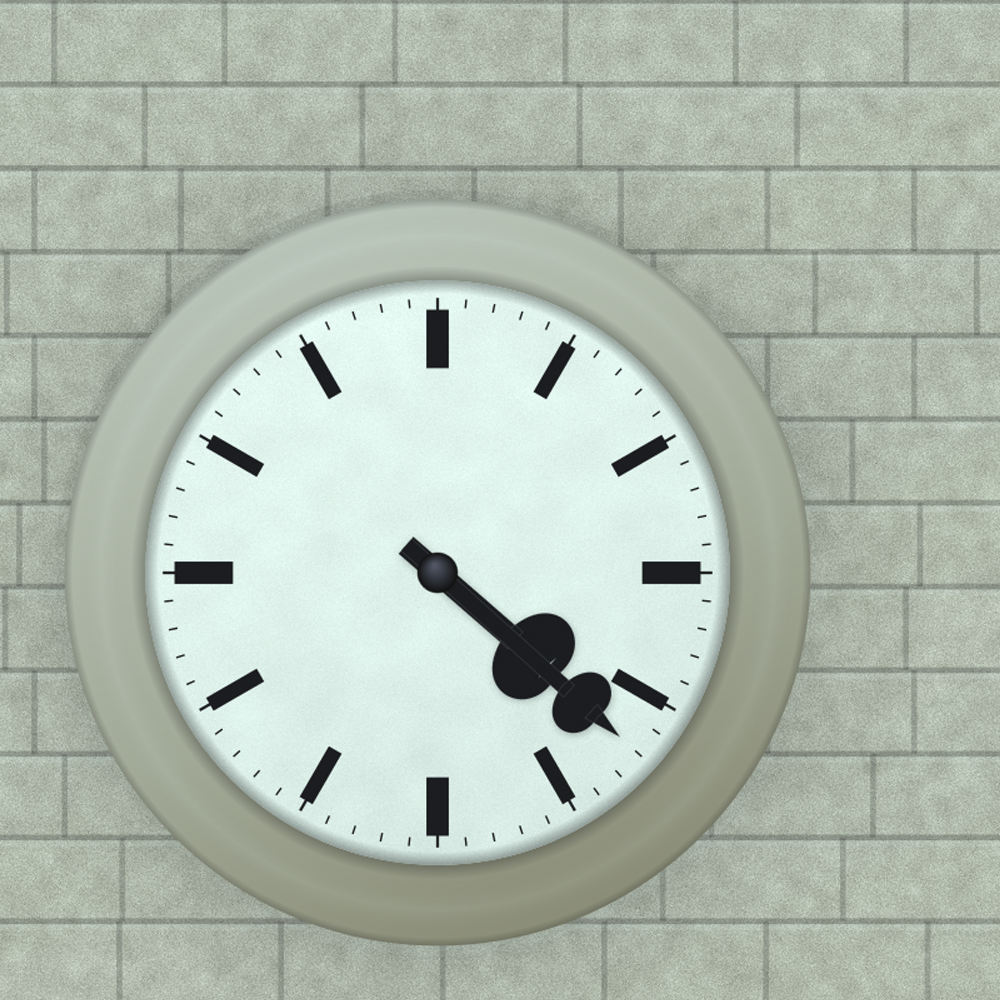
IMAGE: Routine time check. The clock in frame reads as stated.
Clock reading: 4:22
